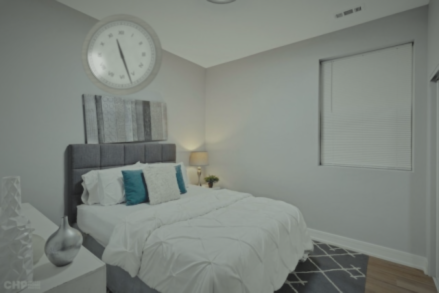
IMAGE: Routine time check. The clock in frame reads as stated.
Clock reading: 11:27
